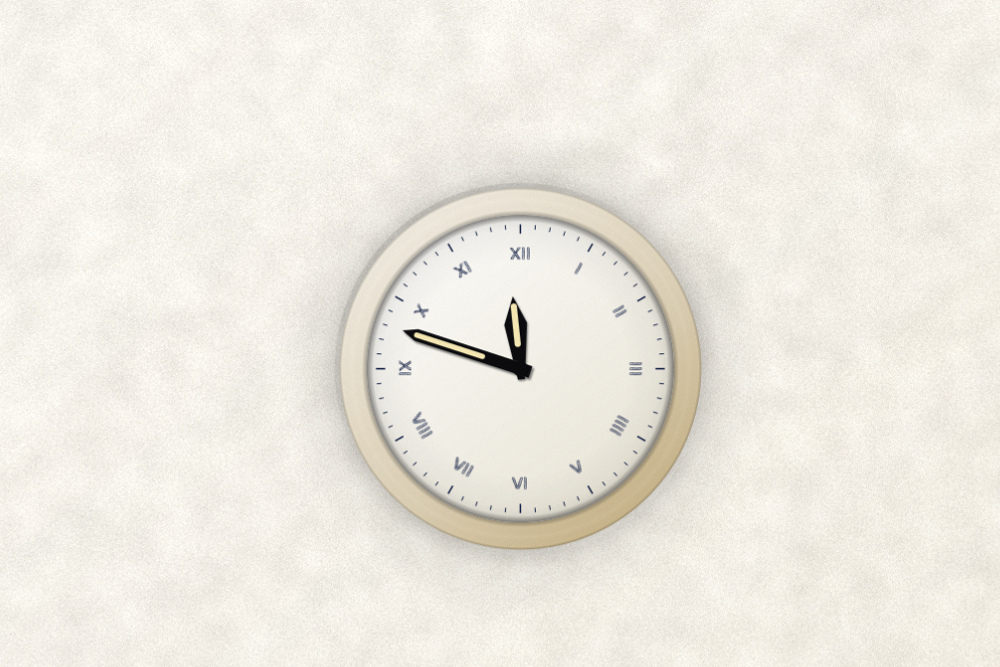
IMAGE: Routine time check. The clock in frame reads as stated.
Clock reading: 11:48
